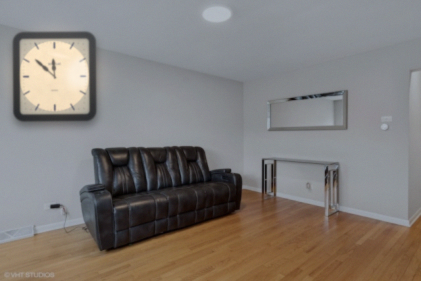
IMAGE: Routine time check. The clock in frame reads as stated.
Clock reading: 11:52
